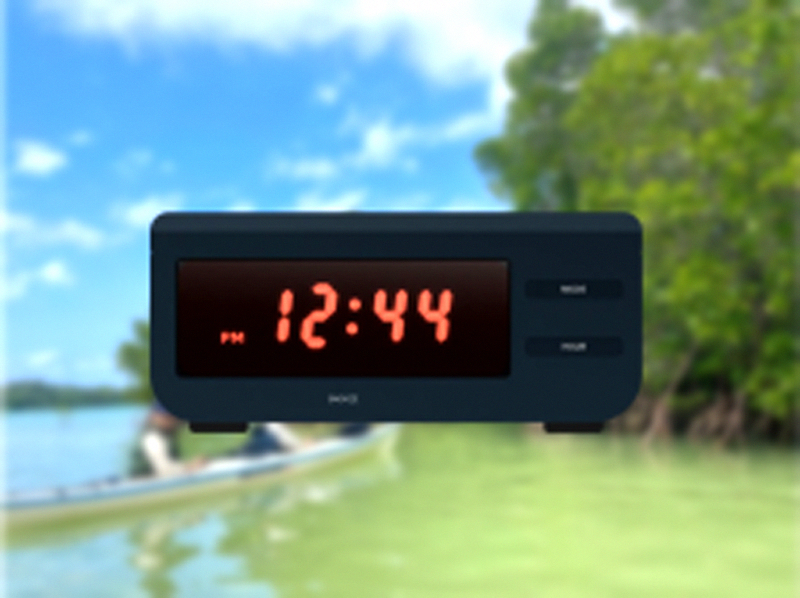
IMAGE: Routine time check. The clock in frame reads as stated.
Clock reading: 12:44
